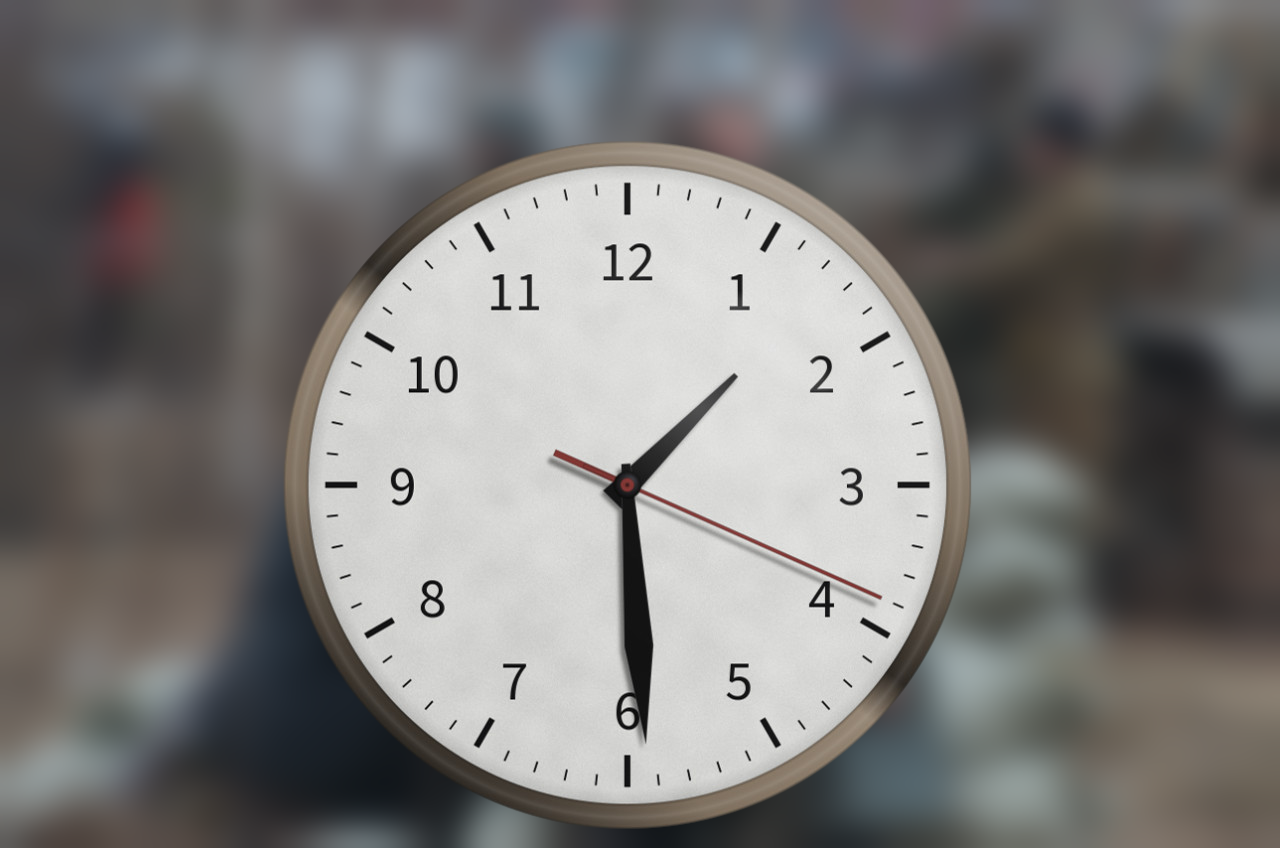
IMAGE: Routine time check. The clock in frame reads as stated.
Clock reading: 1:29:19
